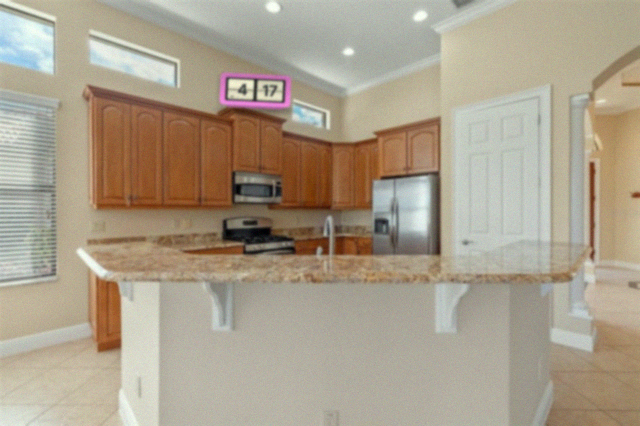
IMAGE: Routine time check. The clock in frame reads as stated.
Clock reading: 4:17
